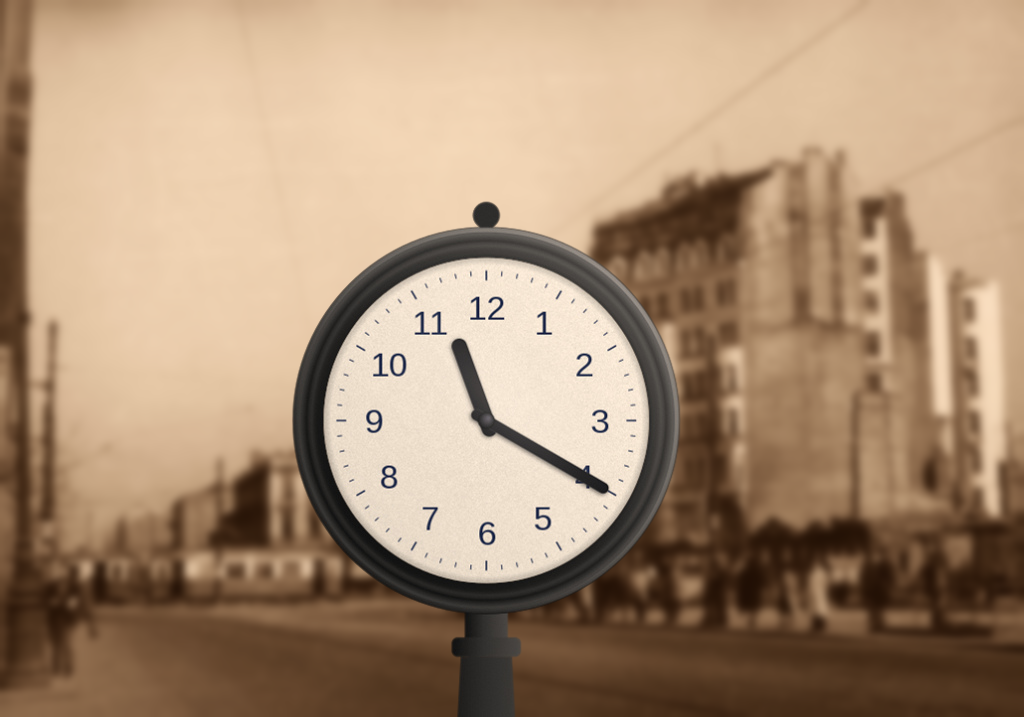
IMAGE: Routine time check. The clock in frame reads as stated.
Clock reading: 11:20
